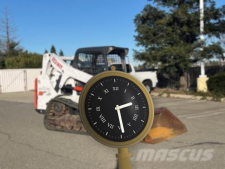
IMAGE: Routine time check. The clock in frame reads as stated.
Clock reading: 2:29
